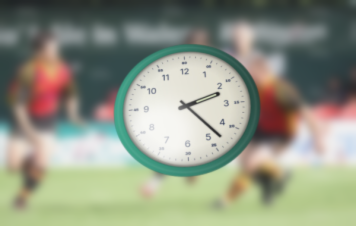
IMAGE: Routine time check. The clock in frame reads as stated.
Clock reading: 2:23
